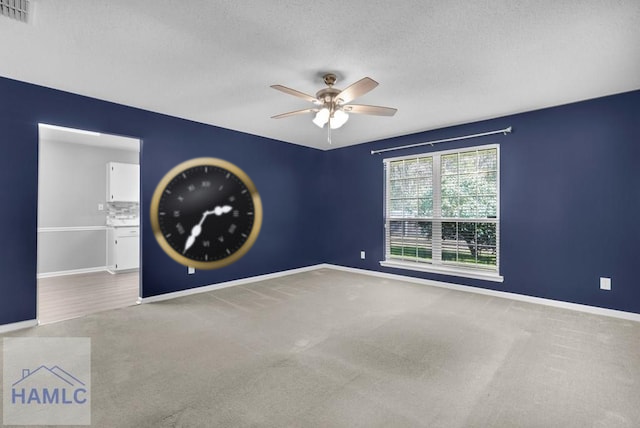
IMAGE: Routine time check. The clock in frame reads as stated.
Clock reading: 2:35
